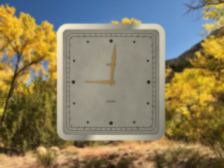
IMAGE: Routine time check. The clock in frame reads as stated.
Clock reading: 9:01
